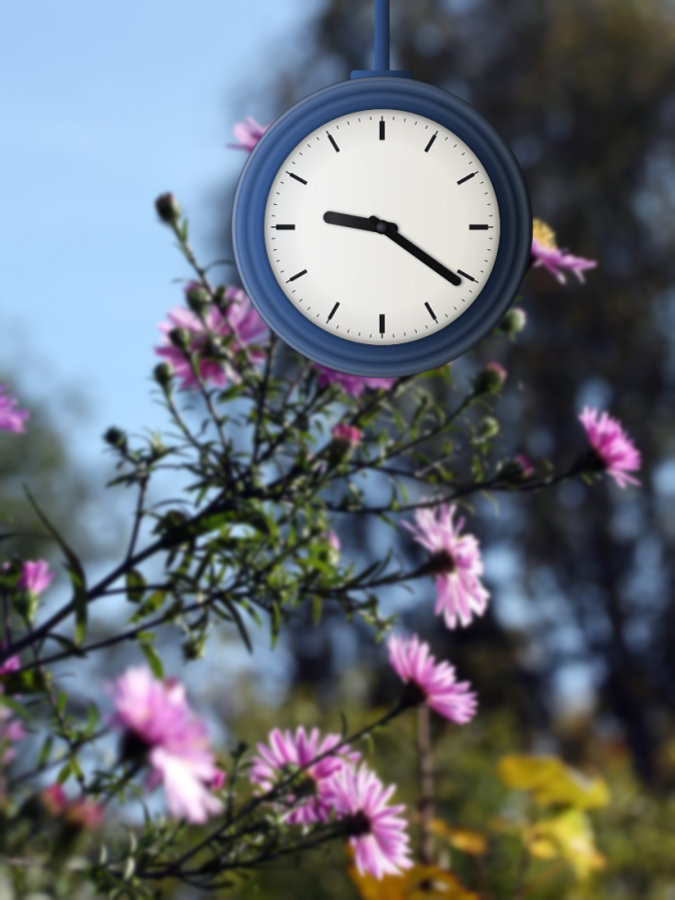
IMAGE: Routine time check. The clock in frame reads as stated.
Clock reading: 9:21
